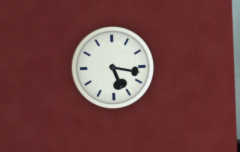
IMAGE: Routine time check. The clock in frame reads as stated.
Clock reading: 5:17
